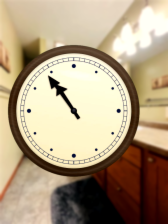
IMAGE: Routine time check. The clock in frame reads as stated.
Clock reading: 10:54
